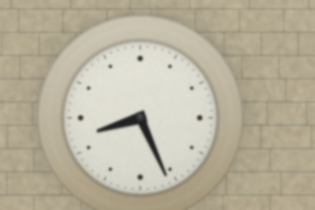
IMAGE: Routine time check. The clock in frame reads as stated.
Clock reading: 8:26
